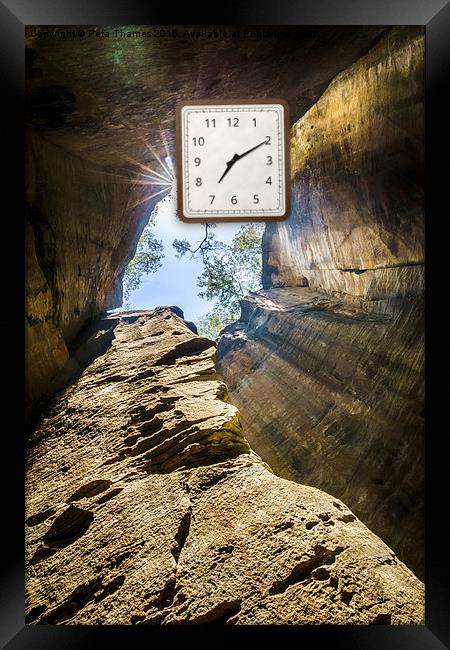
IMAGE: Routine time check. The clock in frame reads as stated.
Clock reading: 7:10
